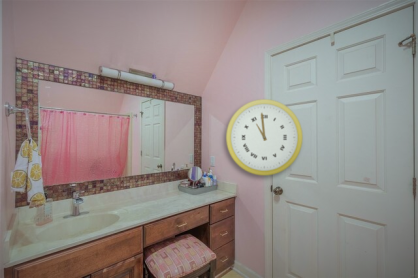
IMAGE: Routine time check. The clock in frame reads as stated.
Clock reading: 10:59
